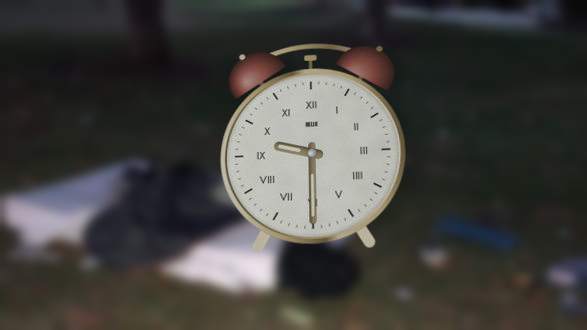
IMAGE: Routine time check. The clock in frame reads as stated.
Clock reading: 9:30
